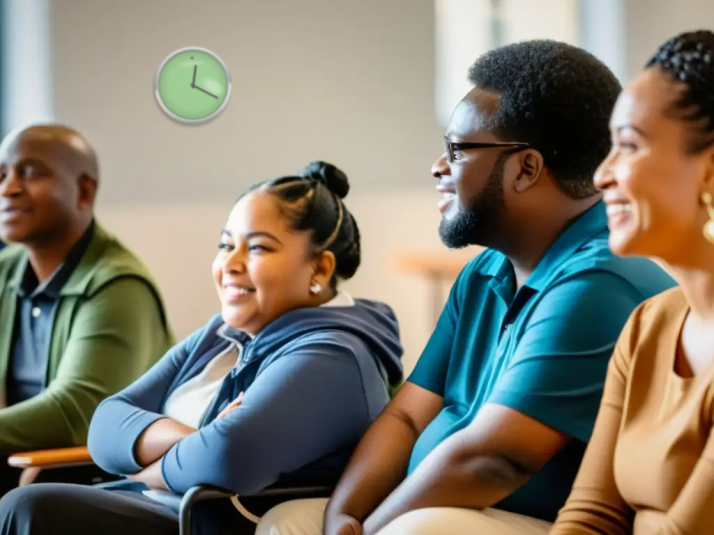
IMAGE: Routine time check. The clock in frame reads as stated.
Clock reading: 12:20
